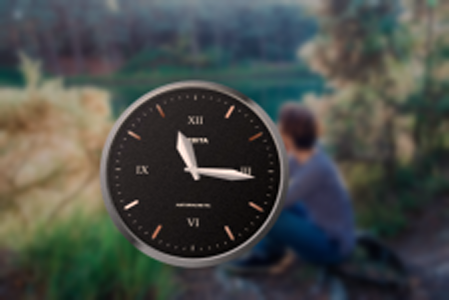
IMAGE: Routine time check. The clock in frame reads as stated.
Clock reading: 11:16
